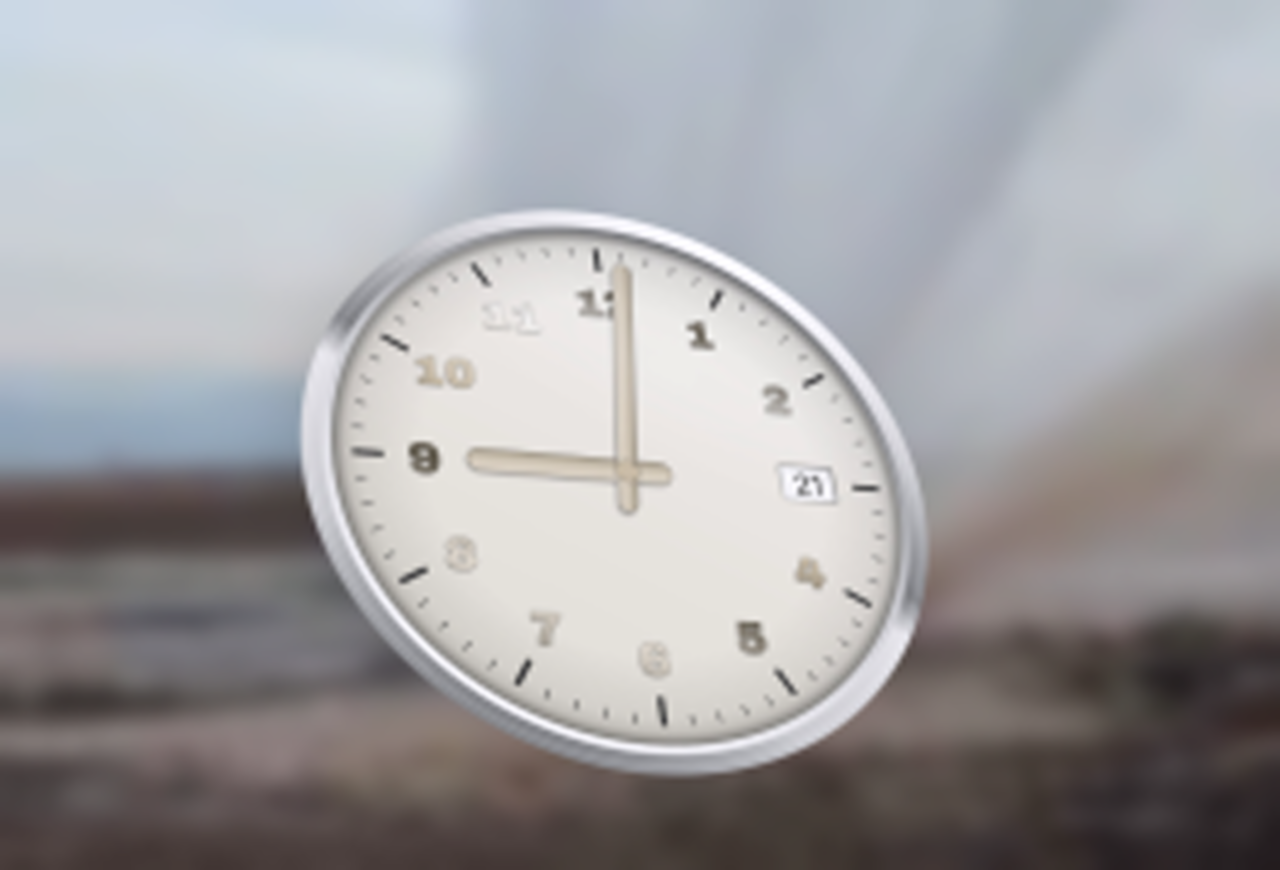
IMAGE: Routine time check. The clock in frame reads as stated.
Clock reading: 9:01
